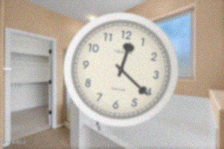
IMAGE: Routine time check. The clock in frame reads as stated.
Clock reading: 12:21
